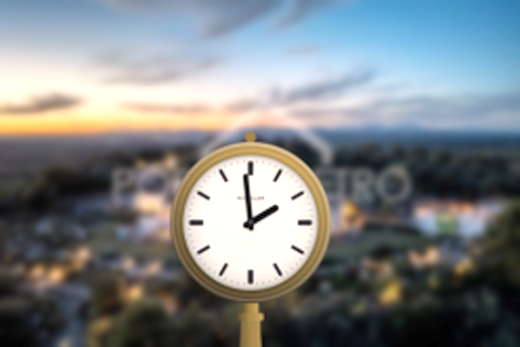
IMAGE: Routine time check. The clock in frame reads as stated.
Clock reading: 1:59
